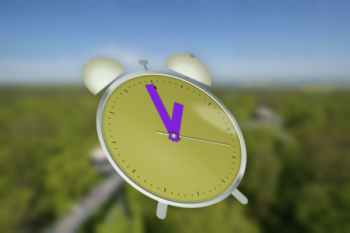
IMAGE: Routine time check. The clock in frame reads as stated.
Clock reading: 12:59:18
